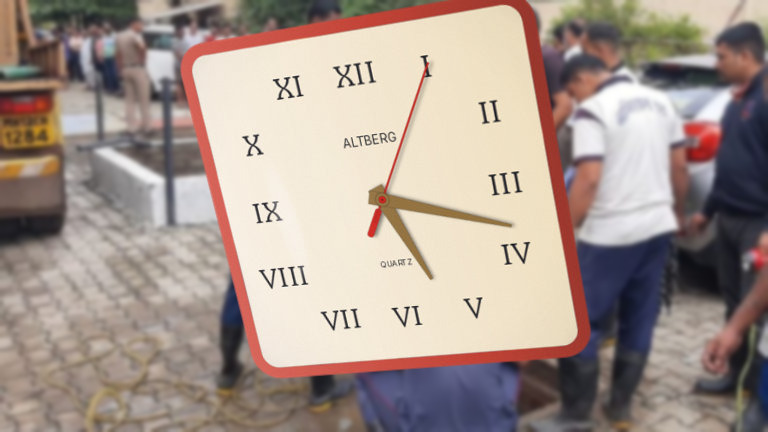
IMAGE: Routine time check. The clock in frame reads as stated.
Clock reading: 5:18:05
